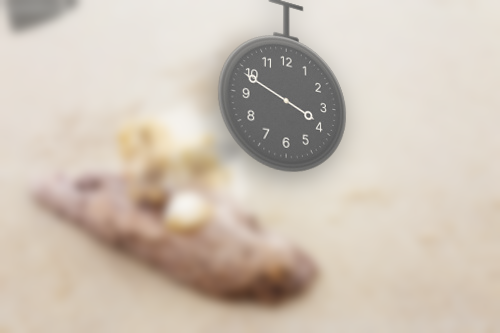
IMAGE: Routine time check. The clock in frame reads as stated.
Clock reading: 3:49
